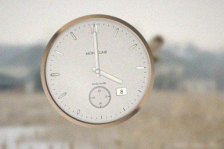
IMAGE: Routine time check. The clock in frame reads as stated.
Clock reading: 4:00
